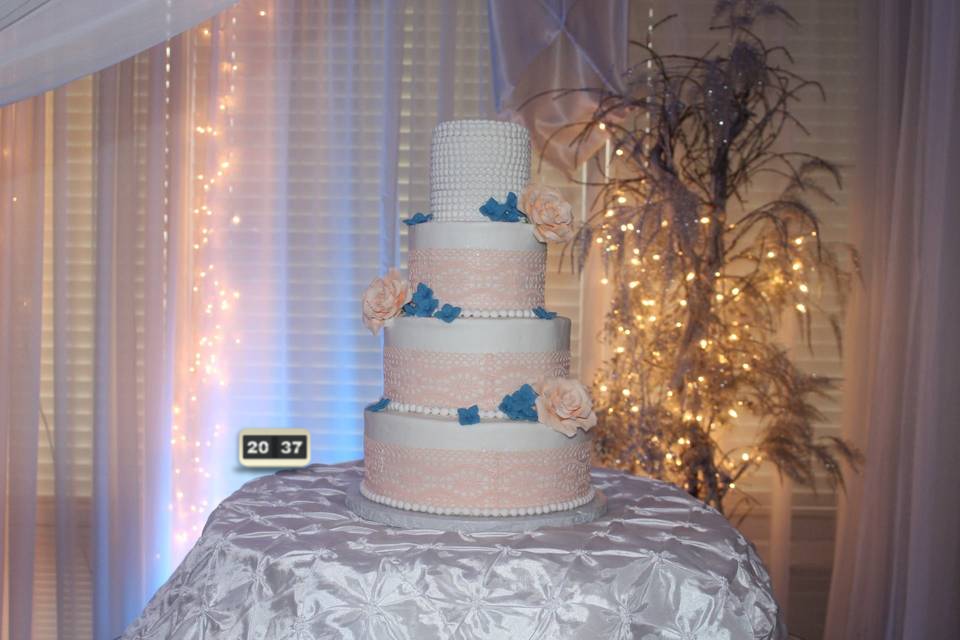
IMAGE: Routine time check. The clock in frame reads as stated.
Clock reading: 20:37
